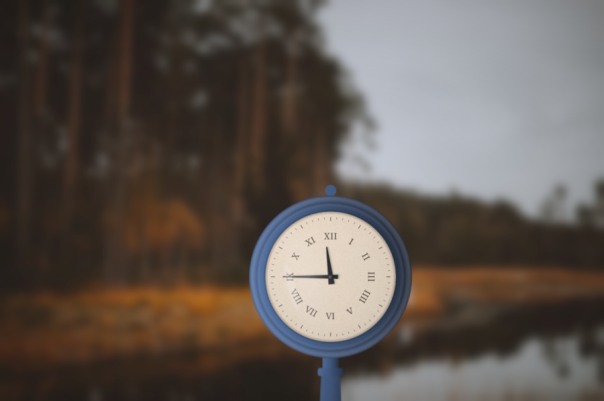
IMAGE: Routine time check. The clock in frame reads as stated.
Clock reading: 11:45
